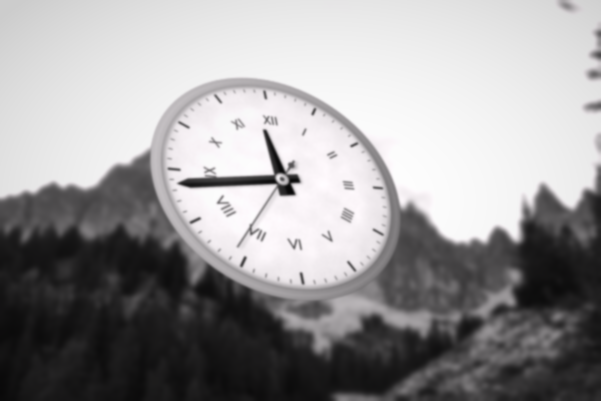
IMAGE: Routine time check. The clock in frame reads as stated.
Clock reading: 11:43:36
